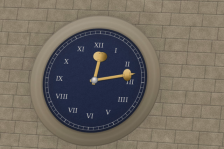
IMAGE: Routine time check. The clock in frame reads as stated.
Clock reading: 12:13
